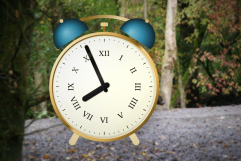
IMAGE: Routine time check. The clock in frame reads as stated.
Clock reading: 7:56
